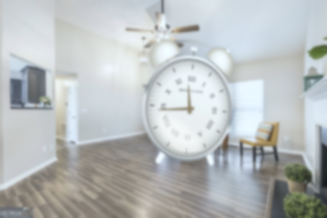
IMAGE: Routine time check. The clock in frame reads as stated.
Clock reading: 11:44
